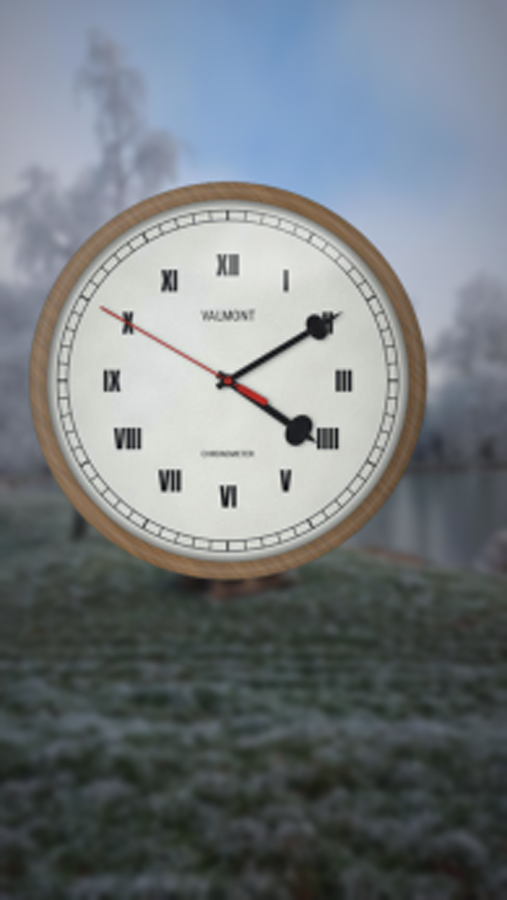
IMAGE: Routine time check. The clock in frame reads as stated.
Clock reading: 4:09:50
